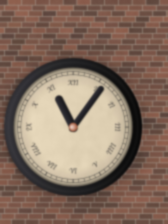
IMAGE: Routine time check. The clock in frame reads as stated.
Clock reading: 11:06
